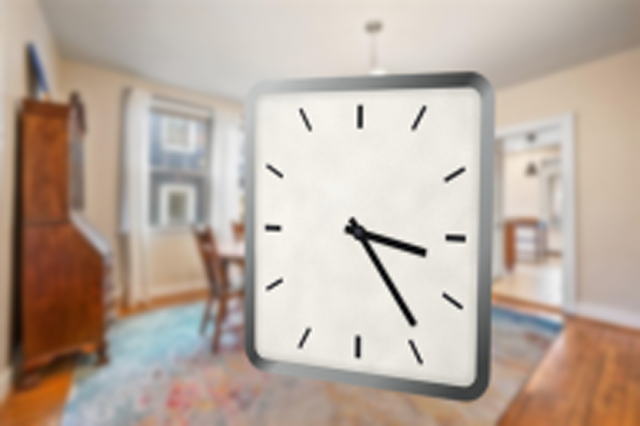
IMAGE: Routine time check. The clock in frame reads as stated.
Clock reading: 3:24
